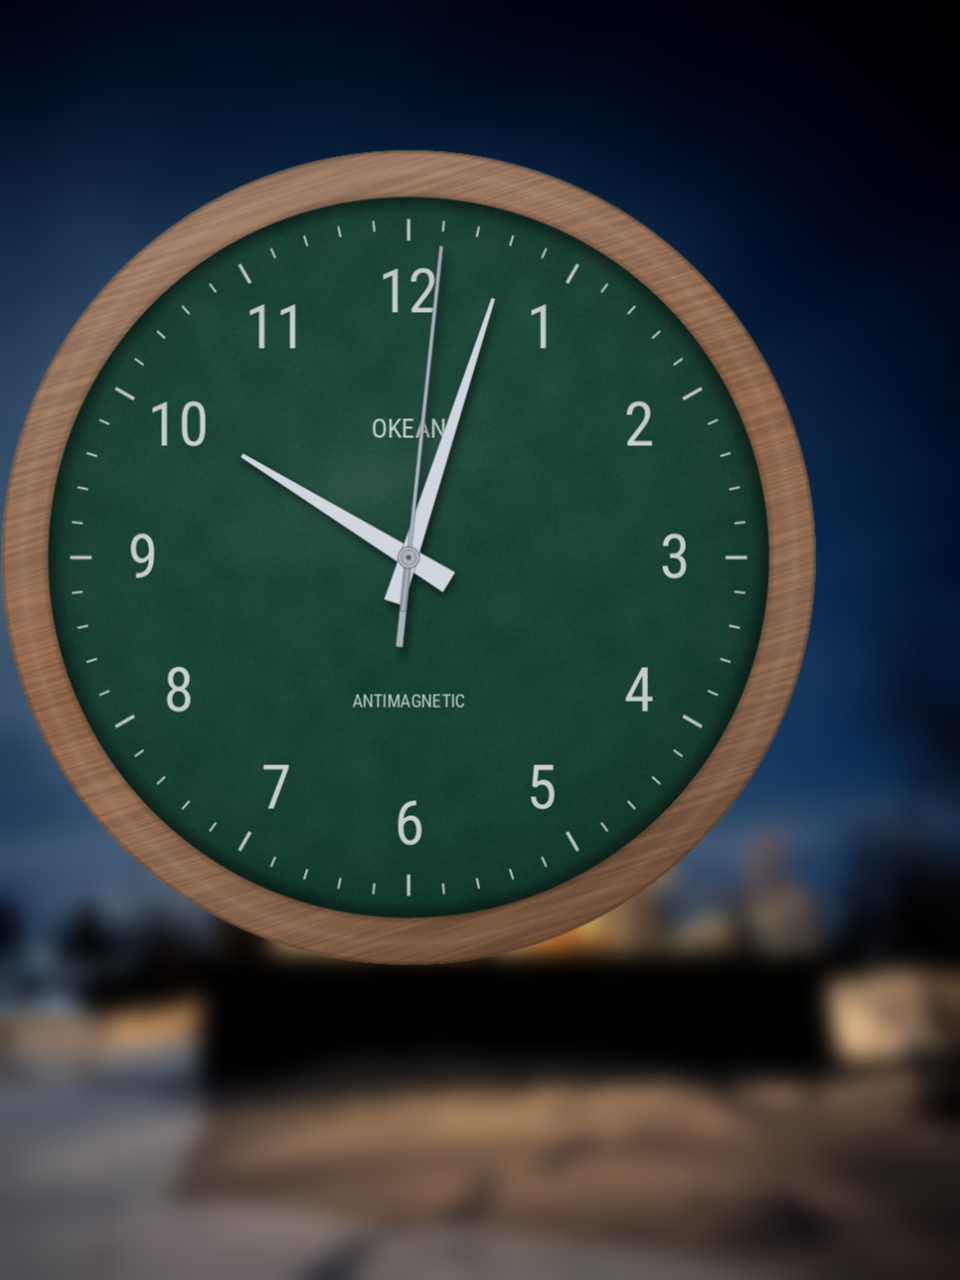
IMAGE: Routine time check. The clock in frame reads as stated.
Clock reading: 10:03:01
